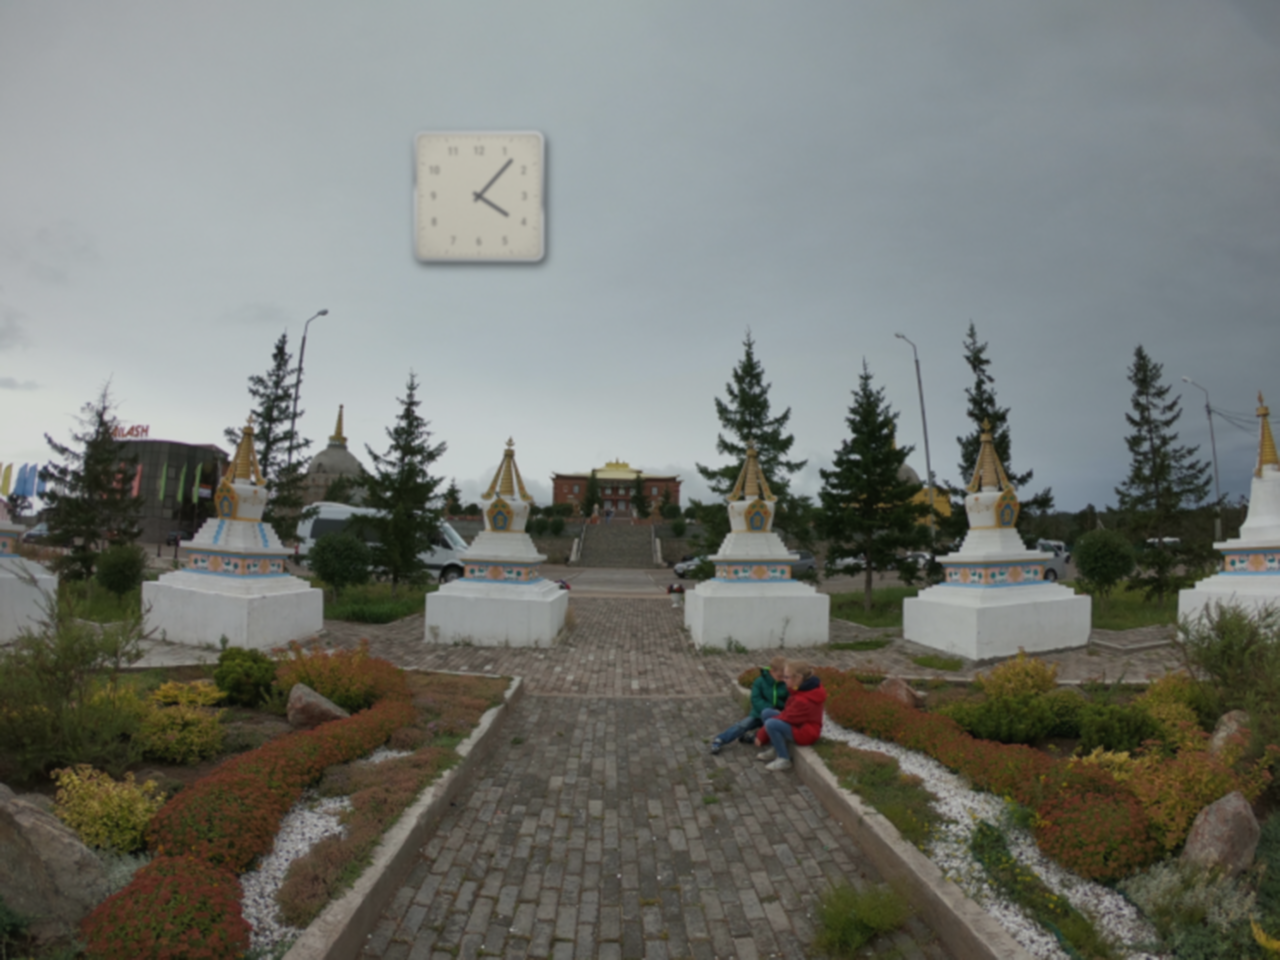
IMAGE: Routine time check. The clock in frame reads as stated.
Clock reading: 4:07
